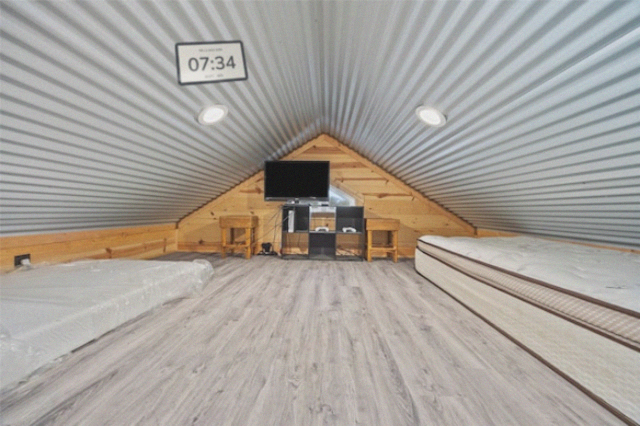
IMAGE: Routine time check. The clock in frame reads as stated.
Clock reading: 7:34
